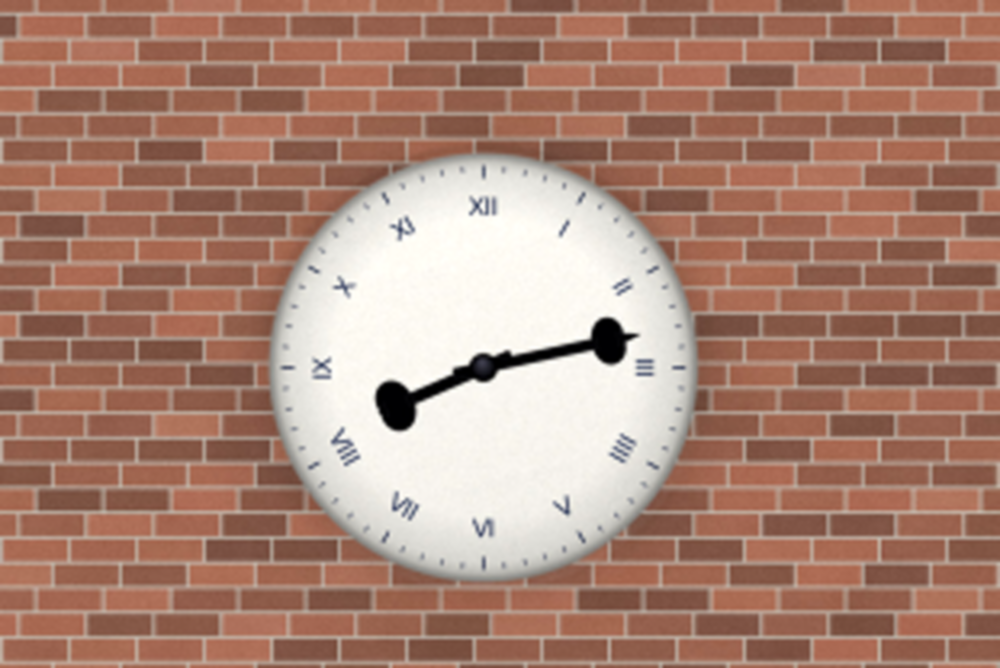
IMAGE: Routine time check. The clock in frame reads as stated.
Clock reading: 8:13
